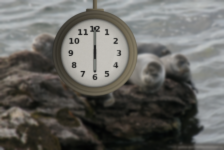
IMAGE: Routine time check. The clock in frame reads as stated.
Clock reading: 6:00
